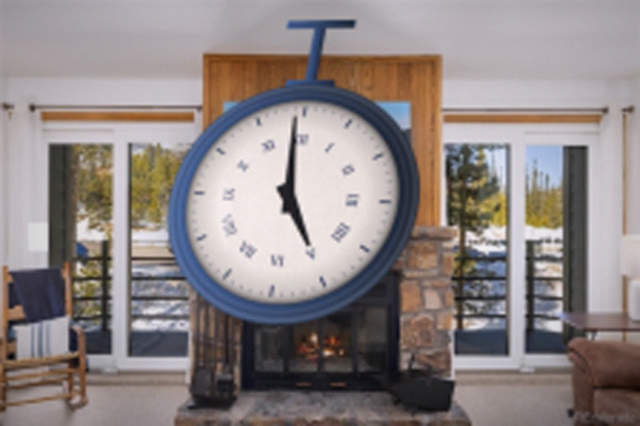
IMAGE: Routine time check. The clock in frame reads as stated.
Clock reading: 4:59
